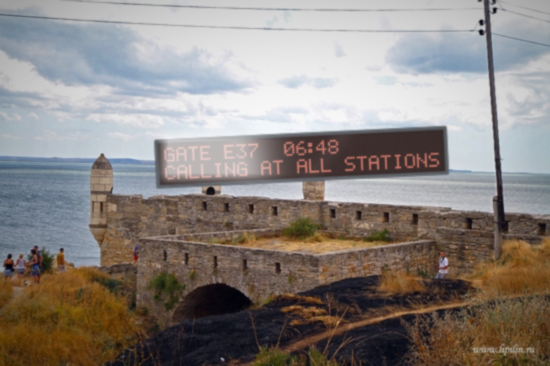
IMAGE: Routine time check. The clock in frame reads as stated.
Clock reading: 6:48
